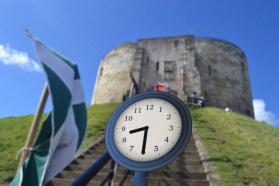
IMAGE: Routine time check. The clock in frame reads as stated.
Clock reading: 8:30
